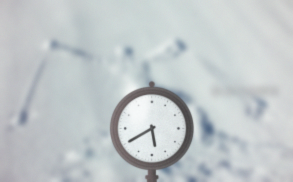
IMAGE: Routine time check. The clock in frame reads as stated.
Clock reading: 5:40
